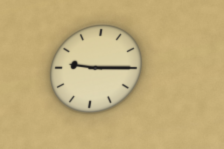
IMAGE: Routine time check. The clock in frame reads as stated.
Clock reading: 9:15
